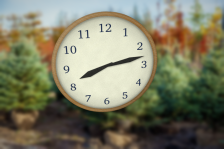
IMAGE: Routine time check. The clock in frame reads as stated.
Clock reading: 8:13
